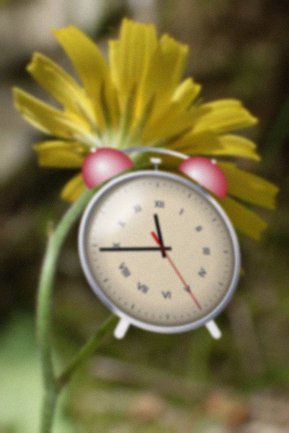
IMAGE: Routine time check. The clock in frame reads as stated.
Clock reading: 11:44:25
